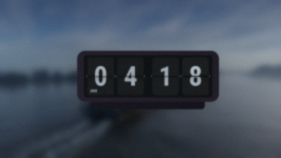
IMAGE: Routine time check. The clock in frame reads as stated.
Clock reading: 4:18
